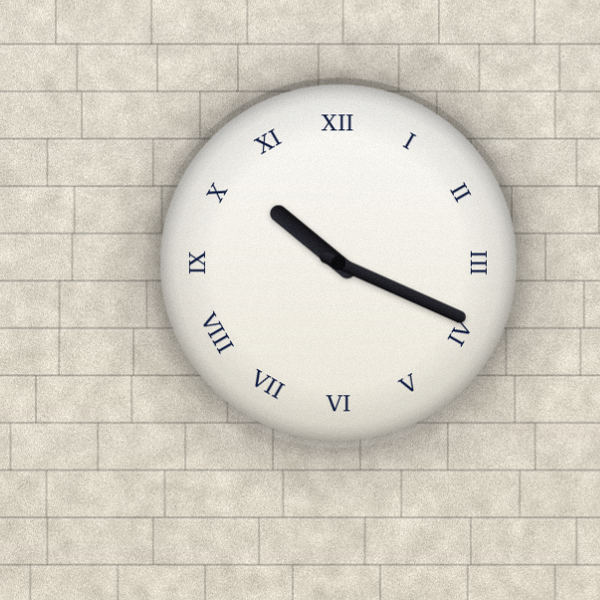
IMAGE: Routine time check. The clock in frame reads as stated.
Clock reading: 10:19
